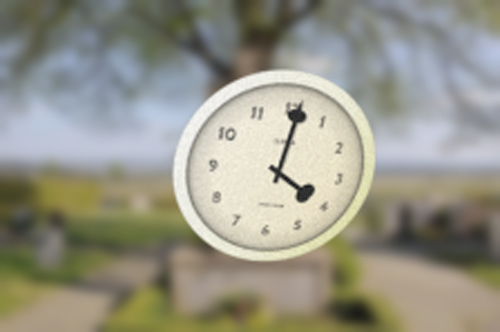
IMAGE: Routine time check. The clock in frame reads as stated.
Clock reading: 4:01
